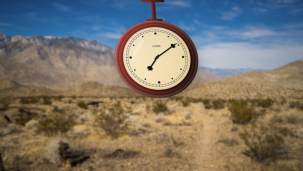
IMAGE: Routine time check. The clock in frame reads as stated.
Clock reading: 7:09
